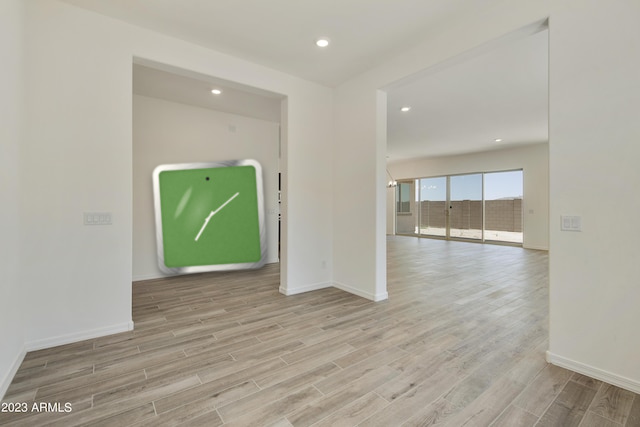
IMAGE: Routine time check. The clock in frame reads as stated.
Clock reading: 7:09
